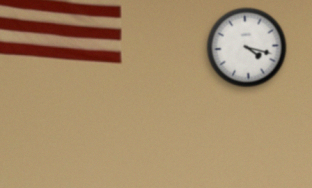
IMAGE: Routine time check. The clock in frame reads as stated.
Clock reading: 4:18
